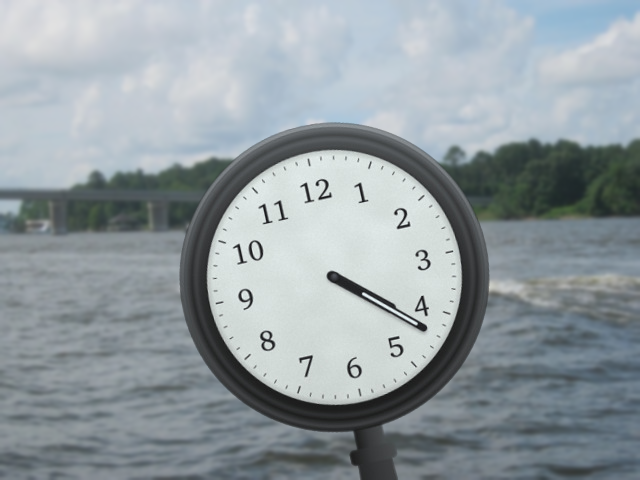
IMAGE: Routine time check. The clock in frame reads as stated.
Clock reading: 4:22
